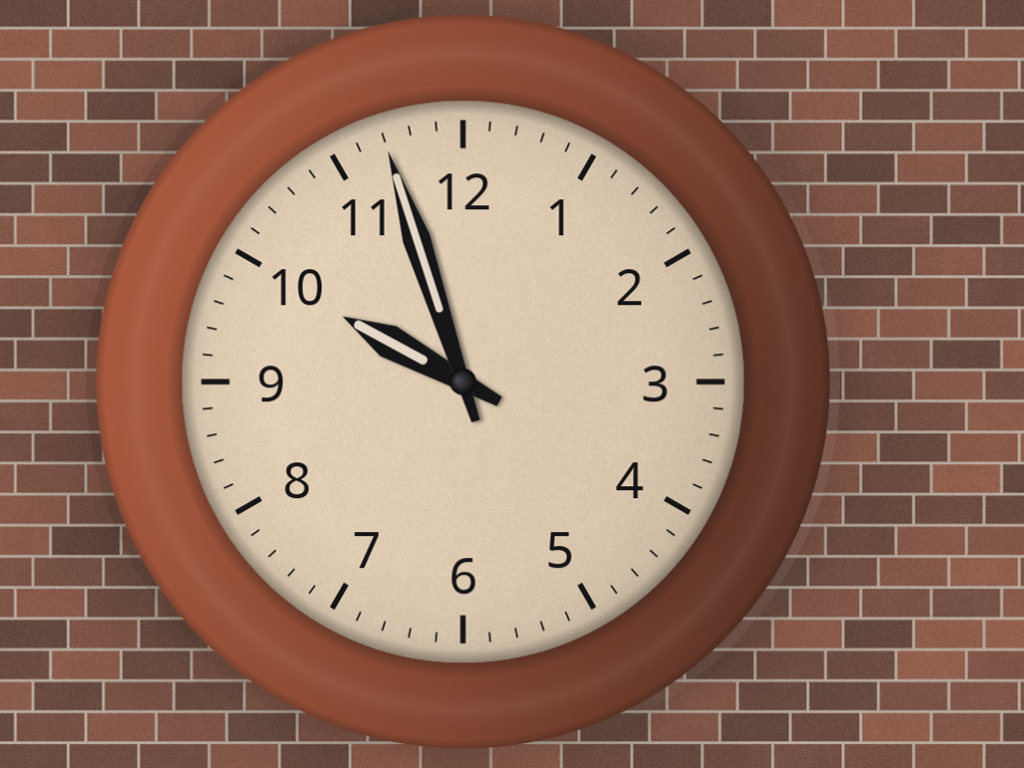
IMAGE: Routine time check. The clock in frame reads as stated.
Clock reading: 9:57
